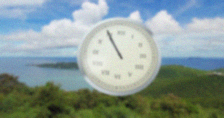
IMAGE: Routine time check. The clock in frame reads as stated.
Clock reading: 10:55
